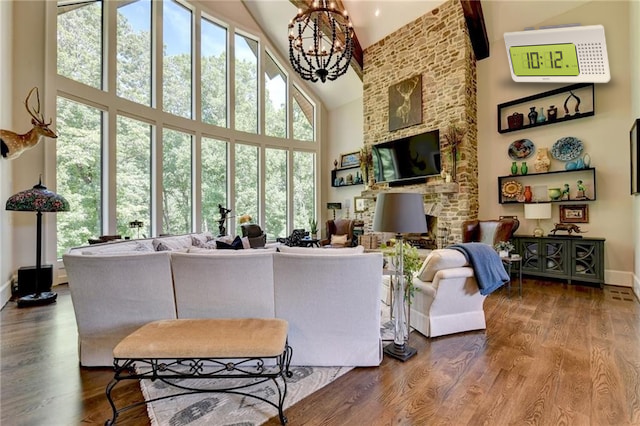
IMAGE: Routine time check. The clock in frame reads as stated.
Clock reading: 10:12
